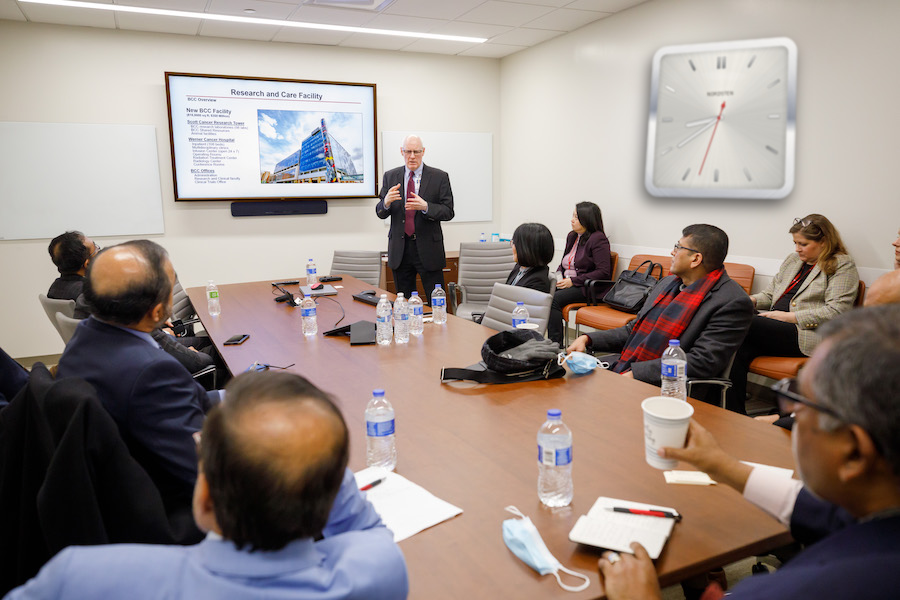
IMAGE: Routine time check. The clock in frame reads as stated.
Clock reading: 8:39:33
